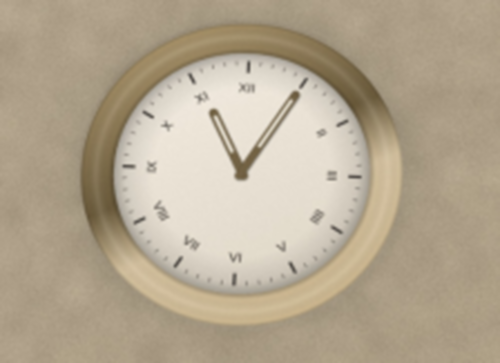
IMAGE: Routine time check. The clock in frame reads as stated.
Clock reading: 11:05
